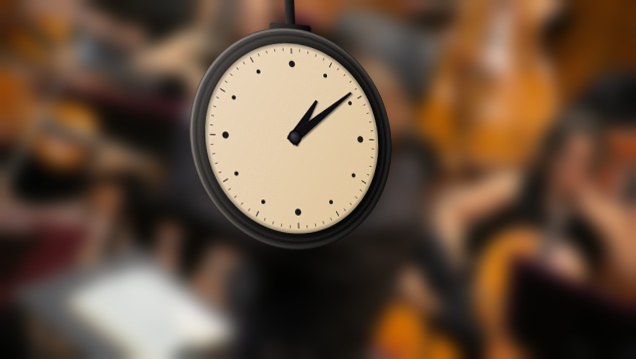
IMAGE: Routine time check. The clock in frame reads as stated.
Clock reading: 1:09
